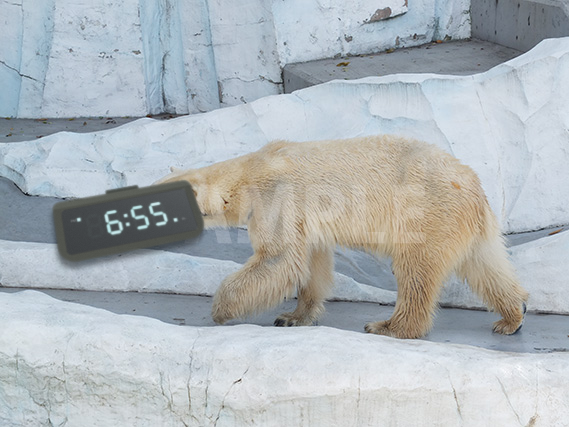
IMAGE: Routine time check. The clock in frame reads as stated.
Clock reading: 6:55
